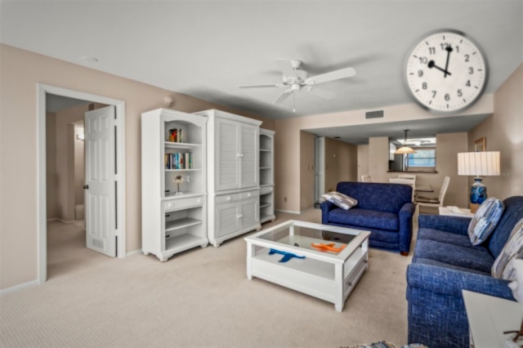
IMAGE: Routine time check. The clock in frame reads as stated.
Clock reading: 10:02
